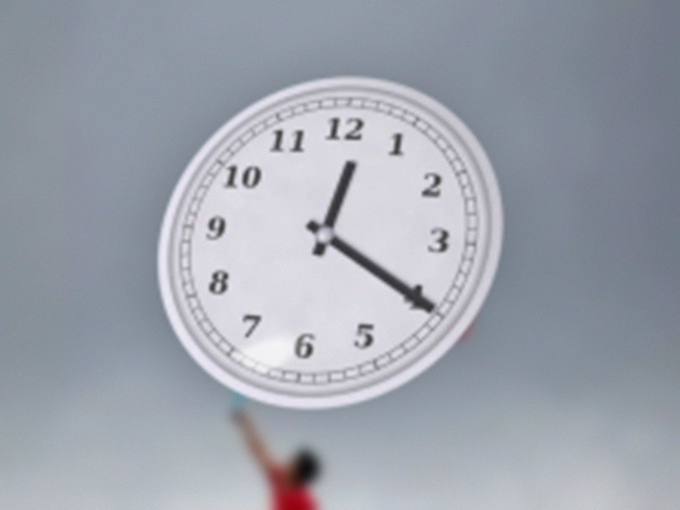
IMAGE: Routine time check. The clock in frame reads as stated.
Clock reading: 12:20
